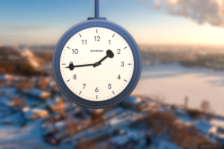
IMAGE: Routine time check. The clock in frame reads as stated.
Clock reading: 1:44
